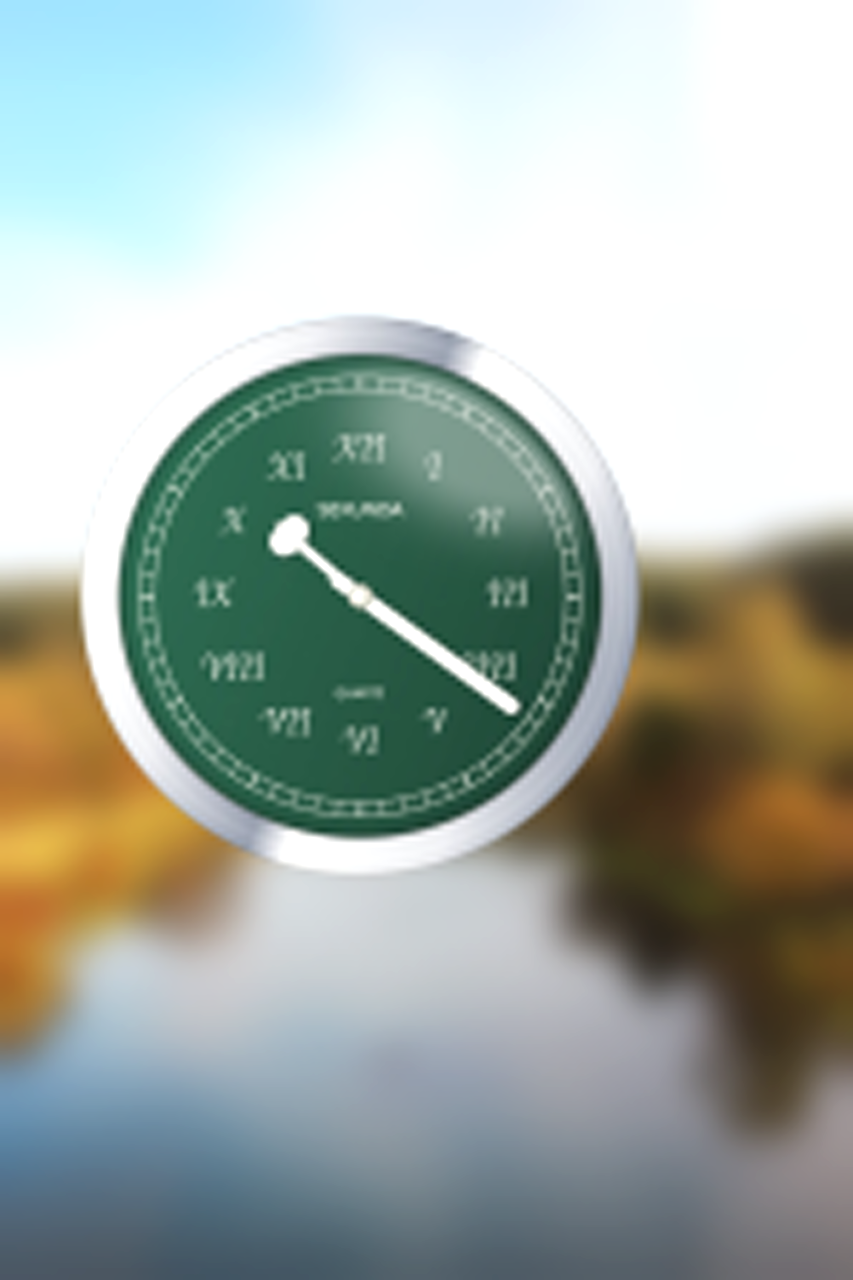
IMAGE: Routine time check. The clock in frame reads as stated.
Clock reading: 10:21
